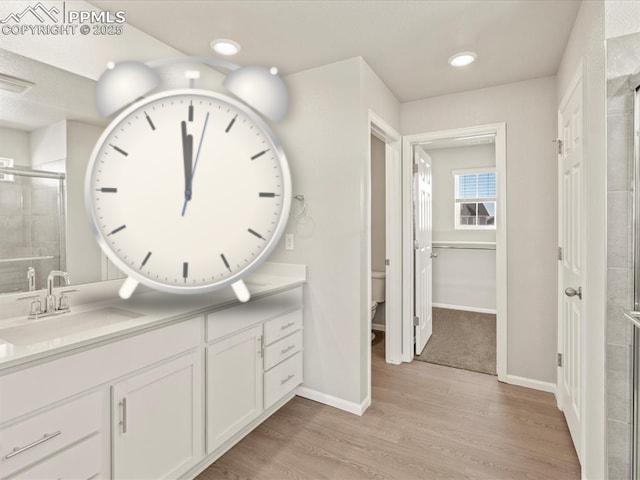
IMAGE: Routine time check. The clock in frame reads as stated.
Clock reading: 11:59:02
